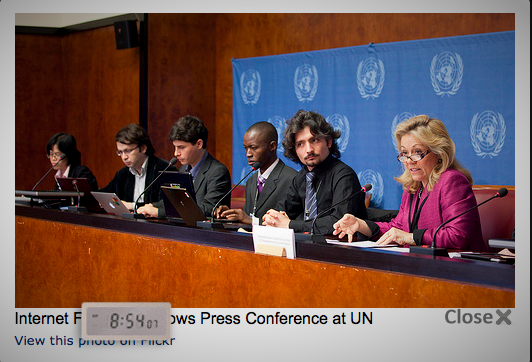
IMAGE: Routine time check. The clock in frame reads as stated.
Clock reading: 8:54
